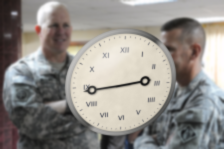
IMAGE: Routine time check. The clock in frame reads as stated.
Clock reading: 2:44
